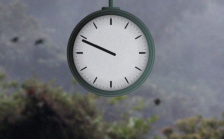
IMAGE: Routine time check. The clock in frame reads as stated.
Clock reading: 9:49
